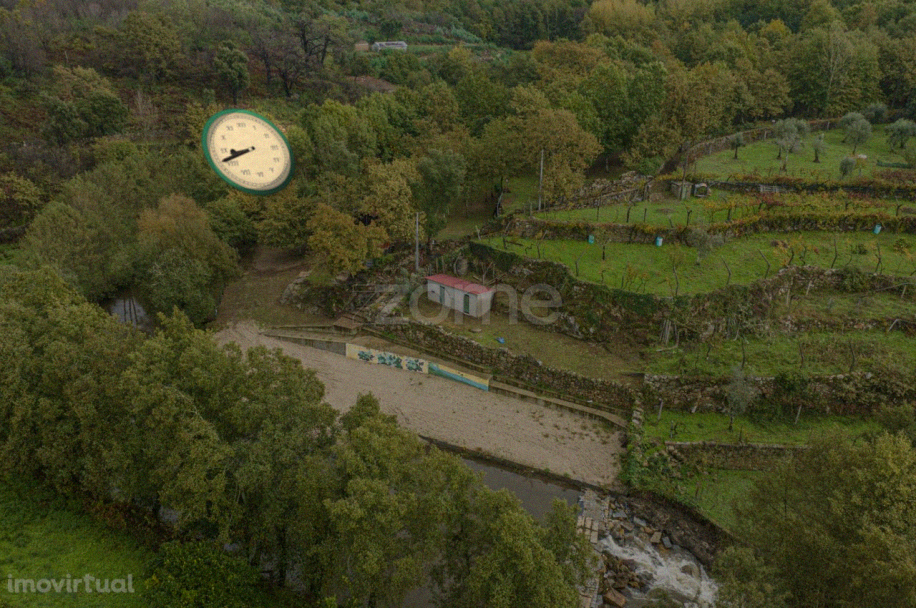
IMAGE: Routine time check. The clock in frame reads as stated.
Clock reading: 8:42
